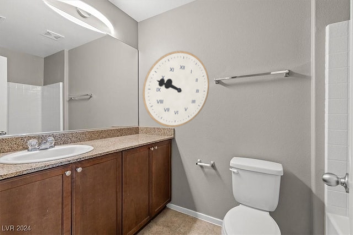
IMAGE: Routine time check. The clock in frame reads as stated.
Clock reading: 9:48
